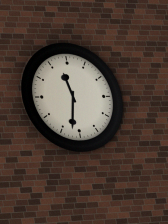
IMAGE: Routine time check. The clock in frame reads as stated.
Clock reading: 11:32
